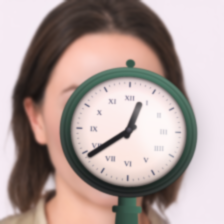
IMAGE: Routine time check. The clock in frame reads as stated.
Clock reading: 12:39
